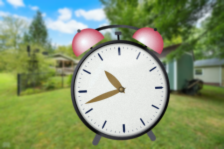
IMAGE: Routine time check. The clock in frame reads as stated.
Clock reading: 10:42
